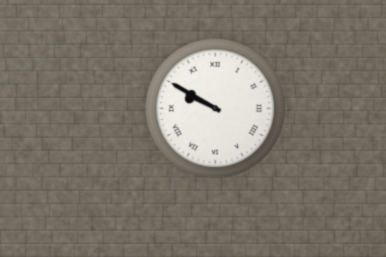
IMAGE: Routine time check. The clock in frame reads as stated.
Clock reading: 9:50
